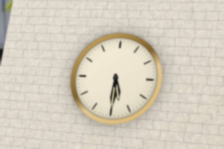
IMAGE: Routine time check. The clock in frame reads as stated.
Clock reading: 5:30
